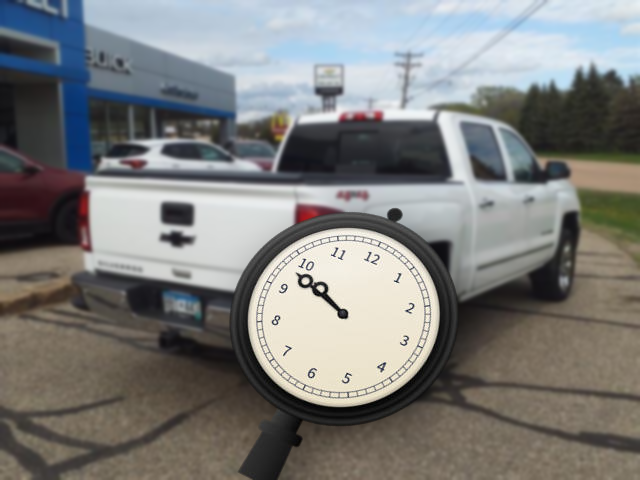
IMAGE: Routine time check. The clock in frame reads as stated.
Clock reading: 9:48
